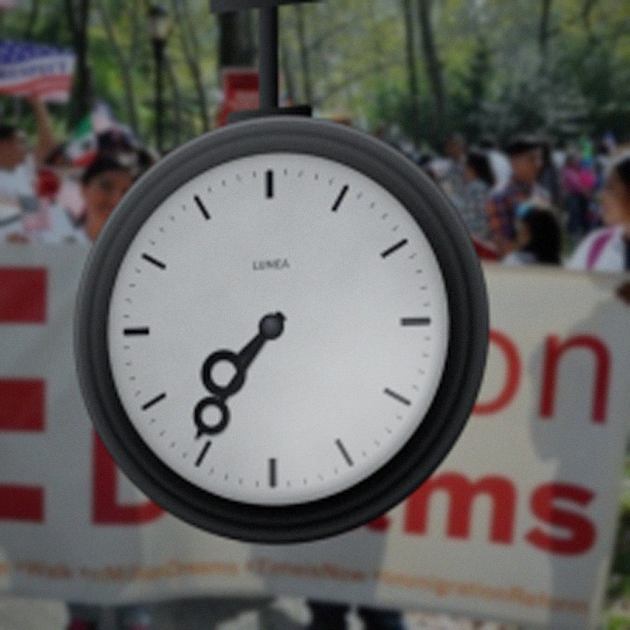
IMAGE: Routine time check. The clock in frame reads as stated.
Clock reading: 7:36
